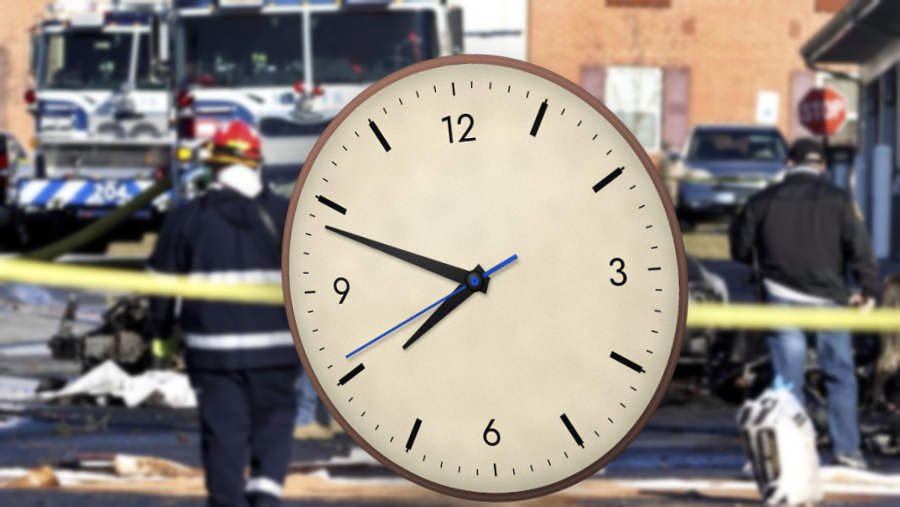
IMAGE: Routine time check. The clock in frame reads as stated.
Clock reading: 7:48:41
